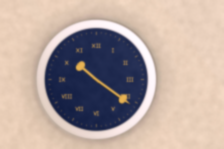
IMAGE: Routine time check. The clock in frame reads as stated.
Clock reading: 10:21
